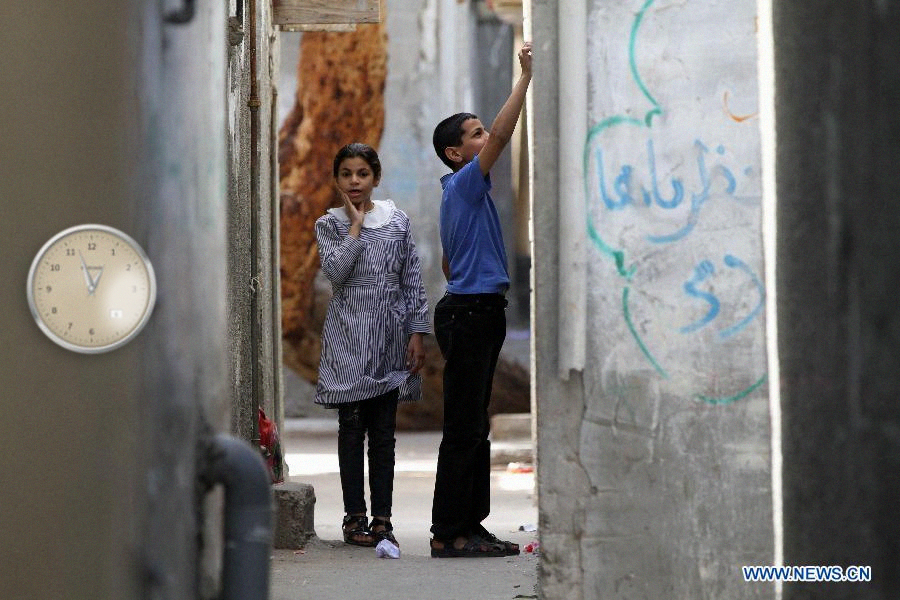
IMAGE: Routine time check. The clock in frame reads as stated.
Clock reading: 12:57
